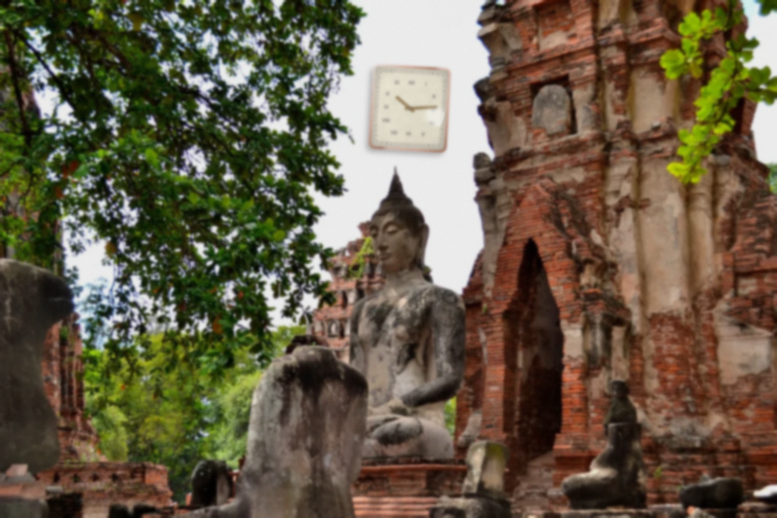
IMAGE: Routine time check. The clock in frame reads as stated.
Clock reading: 10:14
